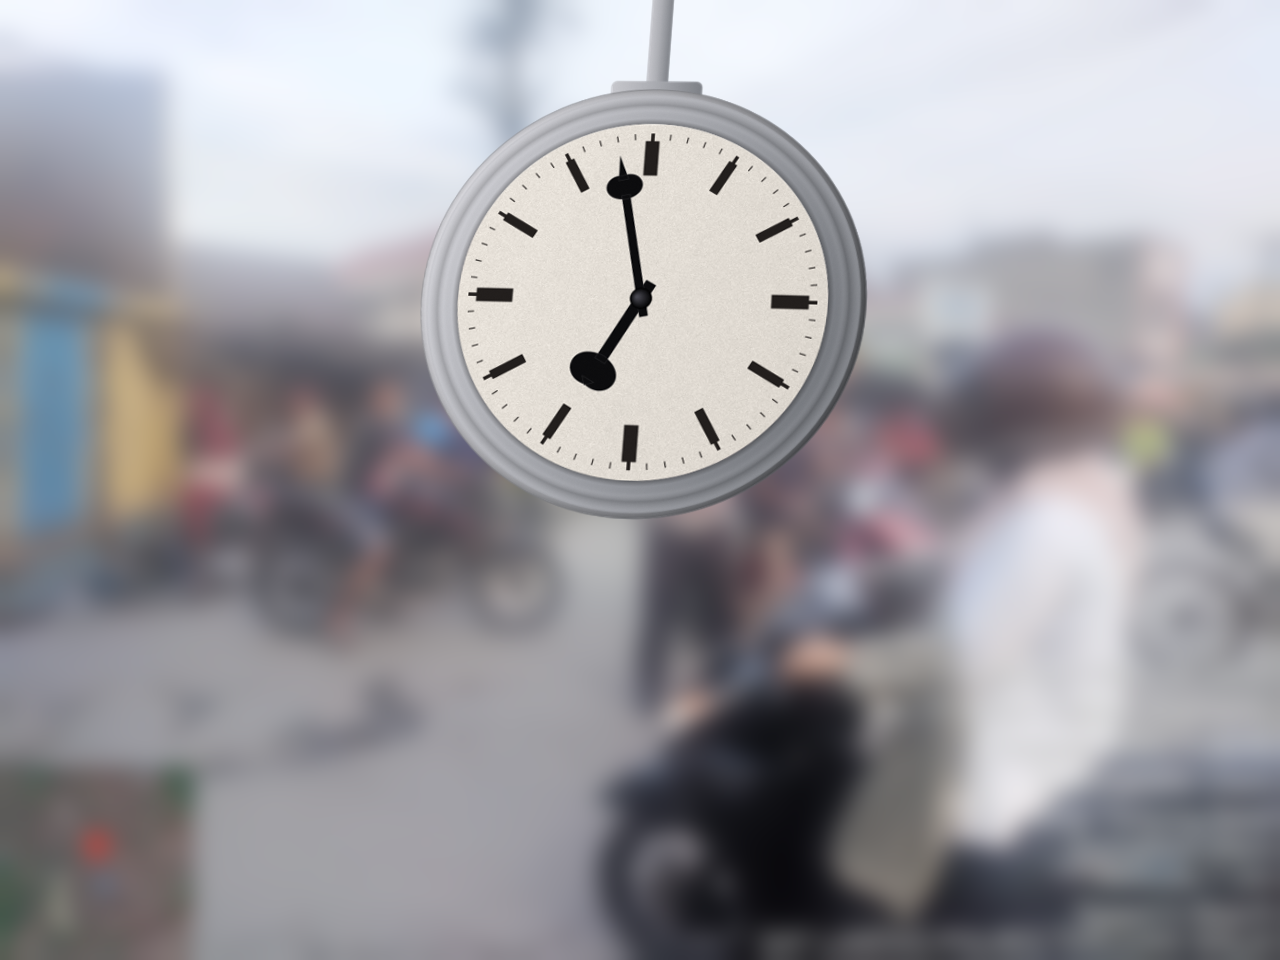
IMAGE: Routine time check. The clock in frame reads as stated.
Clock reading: 6:58
